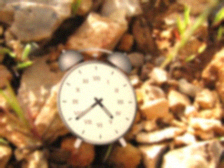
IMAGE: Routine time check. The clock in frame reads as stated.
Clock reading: 4:39
